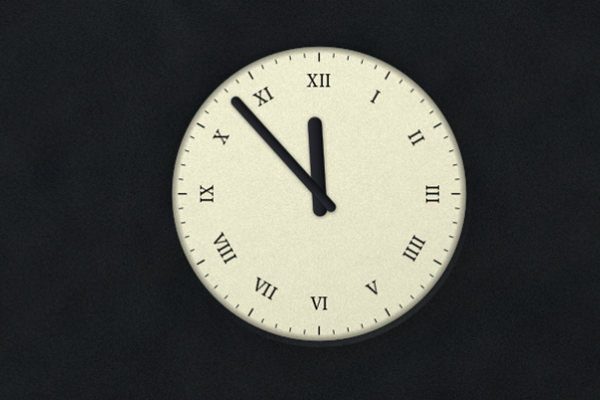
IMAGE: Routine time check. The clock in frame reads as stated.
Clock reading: 11:53
